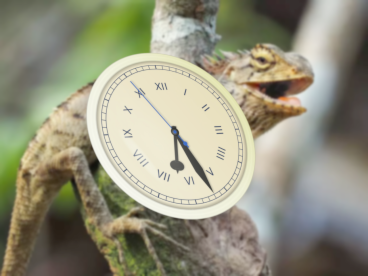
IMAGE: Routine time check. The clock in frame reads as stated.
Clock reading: 6:26:55
